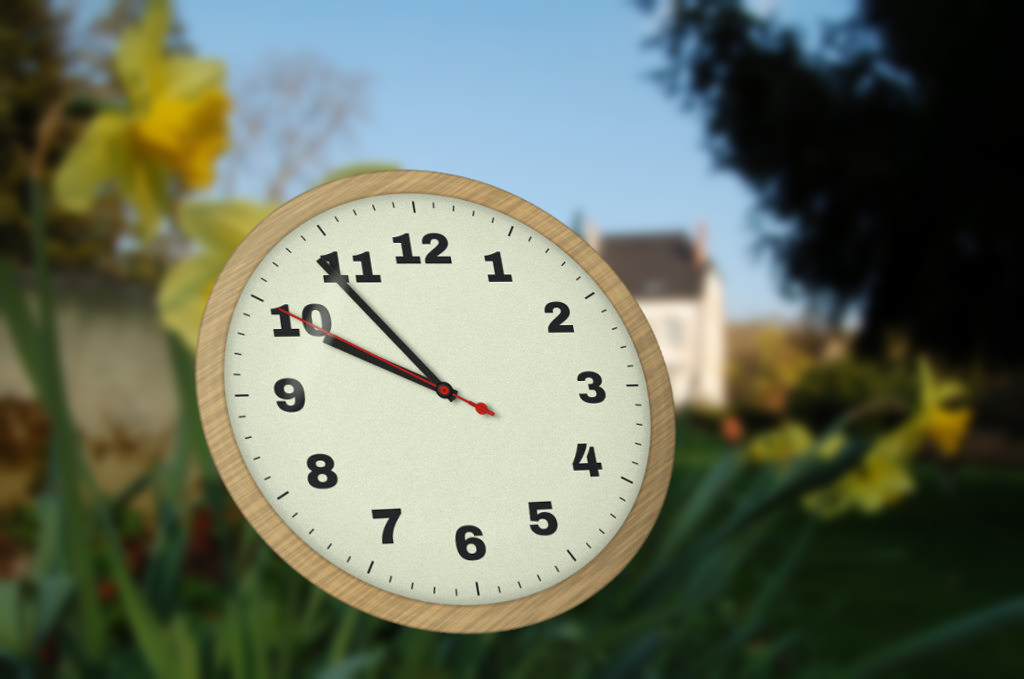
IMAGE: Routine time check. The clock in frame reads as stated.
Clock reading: 9:53:50
